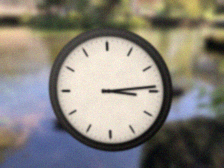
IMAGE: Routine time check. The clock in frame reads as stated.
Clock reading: 3:14
